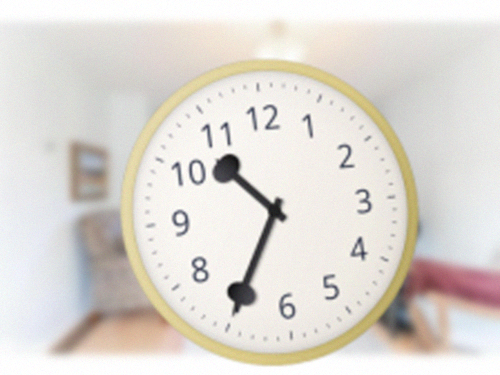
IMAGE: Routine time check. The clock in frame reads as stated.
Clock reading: 10:35
